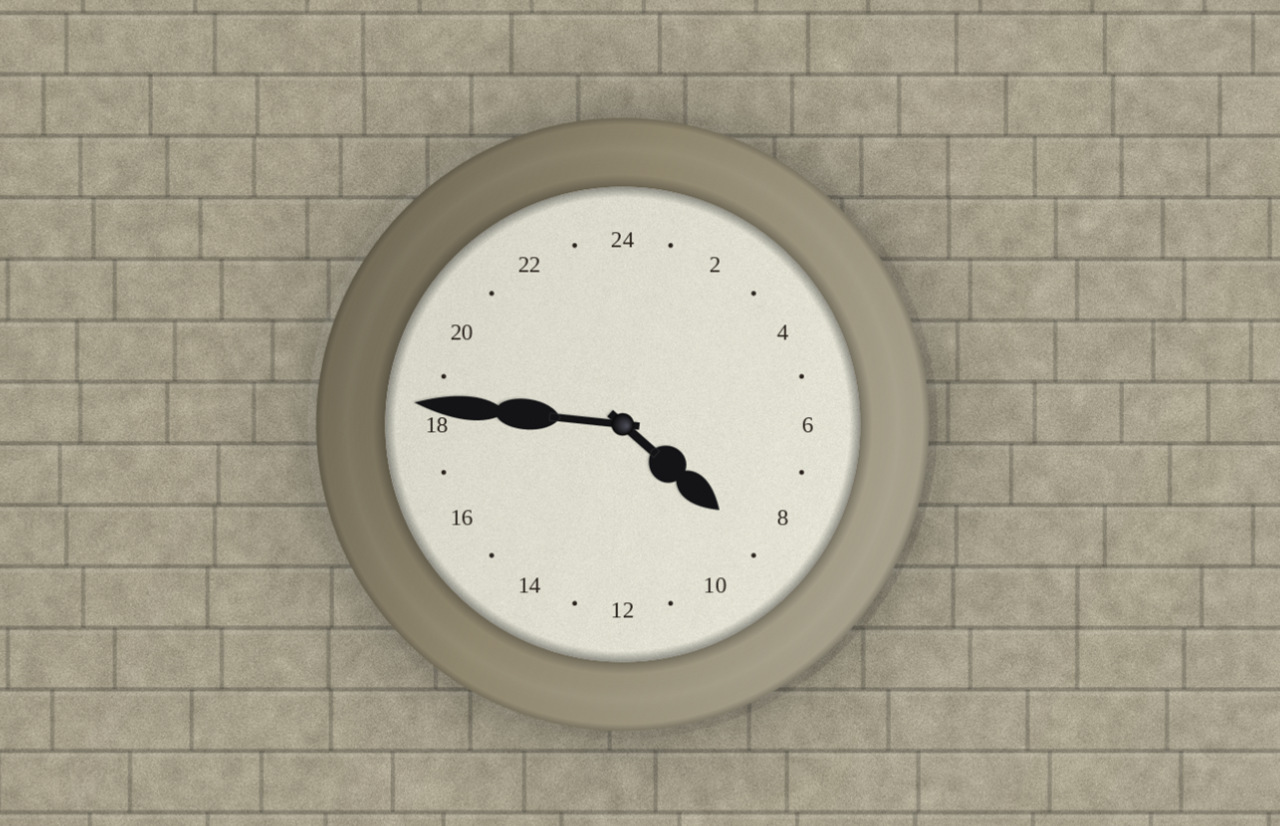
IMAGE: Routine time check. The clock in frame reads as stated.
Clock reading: 8:46
